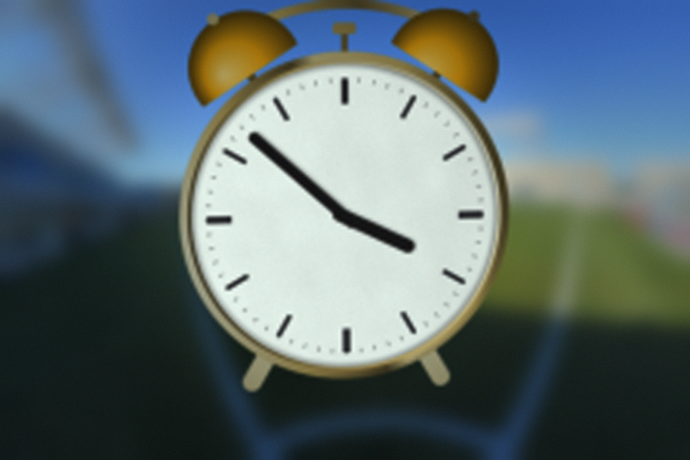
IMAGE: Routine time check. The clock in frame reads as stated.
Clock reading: 3:52
